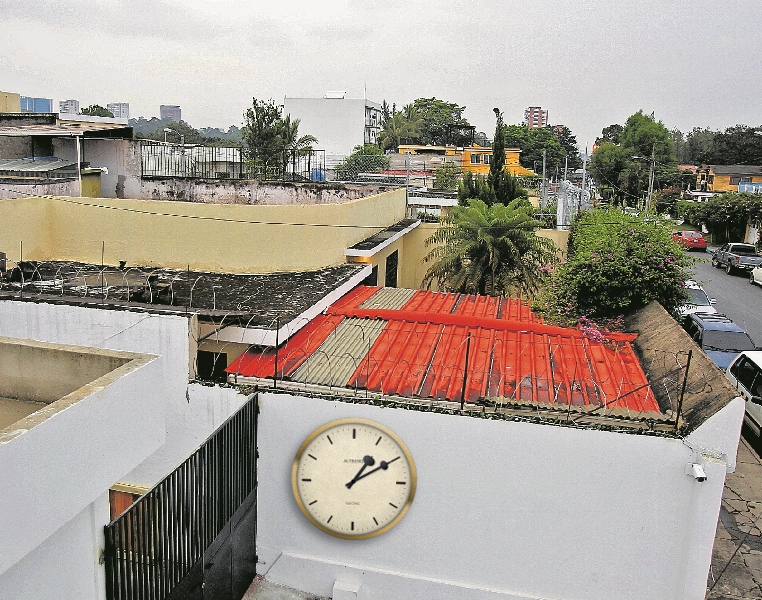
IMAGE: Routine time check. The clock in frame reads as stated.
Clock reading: 1:10
